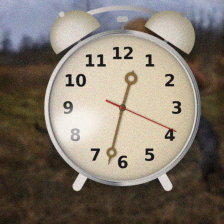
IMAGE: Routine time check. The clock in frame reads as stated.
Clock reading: 12:32:19
